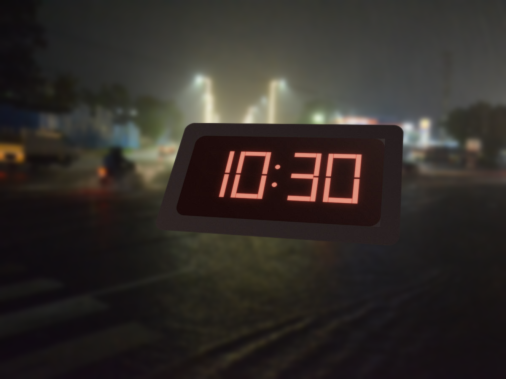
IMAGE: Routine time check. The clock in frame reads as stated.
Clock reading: 10:30
